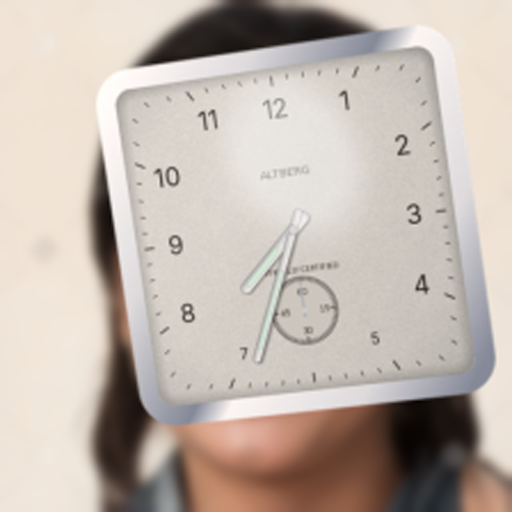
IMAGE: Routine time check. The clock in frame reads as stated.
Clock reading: 7:34
